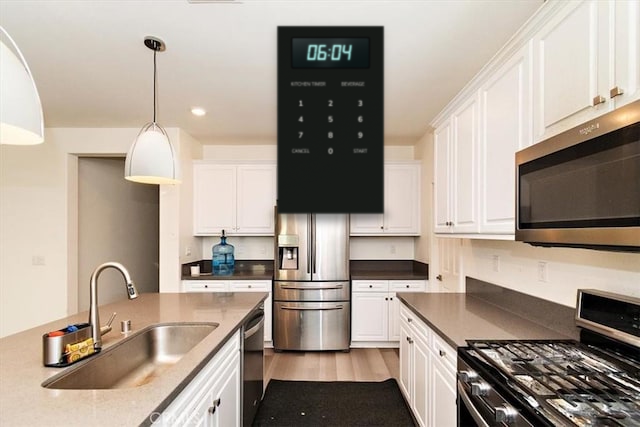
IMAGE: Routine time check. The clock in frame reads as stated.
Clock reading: 6:04
